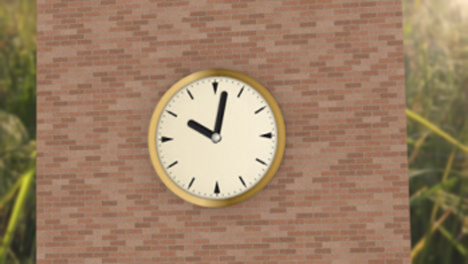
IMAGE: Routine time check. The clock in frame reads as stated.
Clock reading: 10:02
